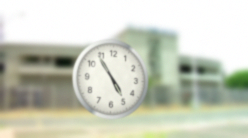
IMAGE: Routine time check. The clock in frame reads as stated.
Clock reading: 4:54
